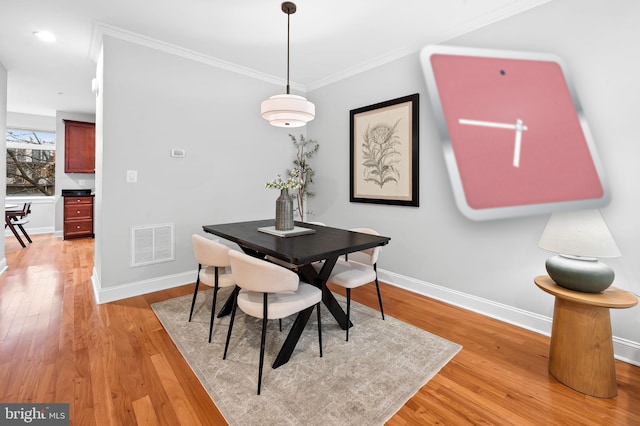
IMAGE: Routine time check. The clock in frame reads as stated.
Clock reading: 6:46
